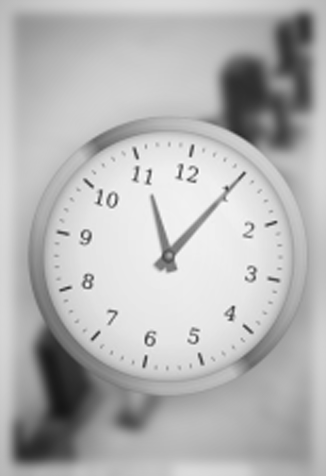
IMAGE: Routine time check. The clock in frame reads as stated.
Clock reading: 11:05
